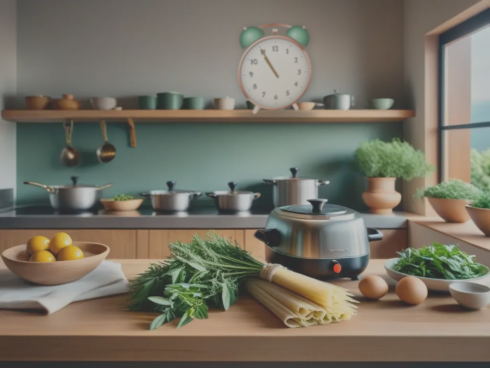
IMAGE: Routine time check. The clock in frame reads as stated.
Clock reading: 10:55
